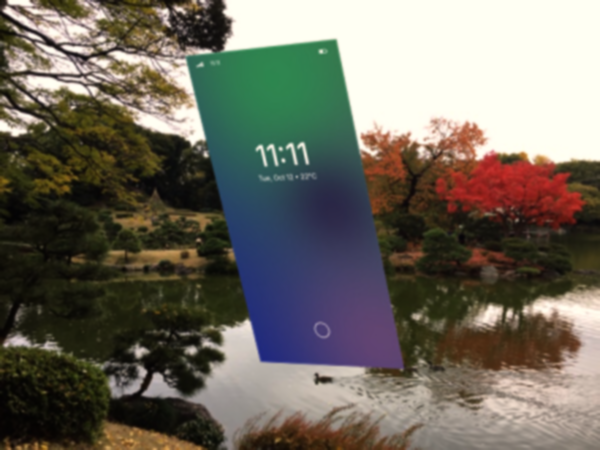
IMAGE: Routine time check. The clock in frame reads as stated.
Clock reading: 11:11
